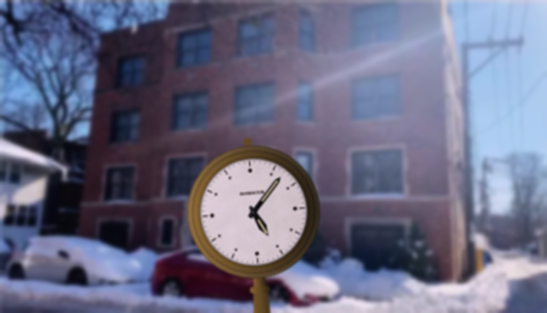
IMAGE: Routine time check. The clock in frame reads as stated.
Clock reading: 5:07
